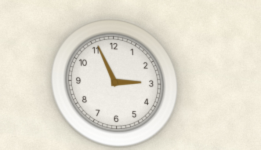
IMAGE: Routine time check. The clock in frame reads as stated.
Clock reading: 2:56
